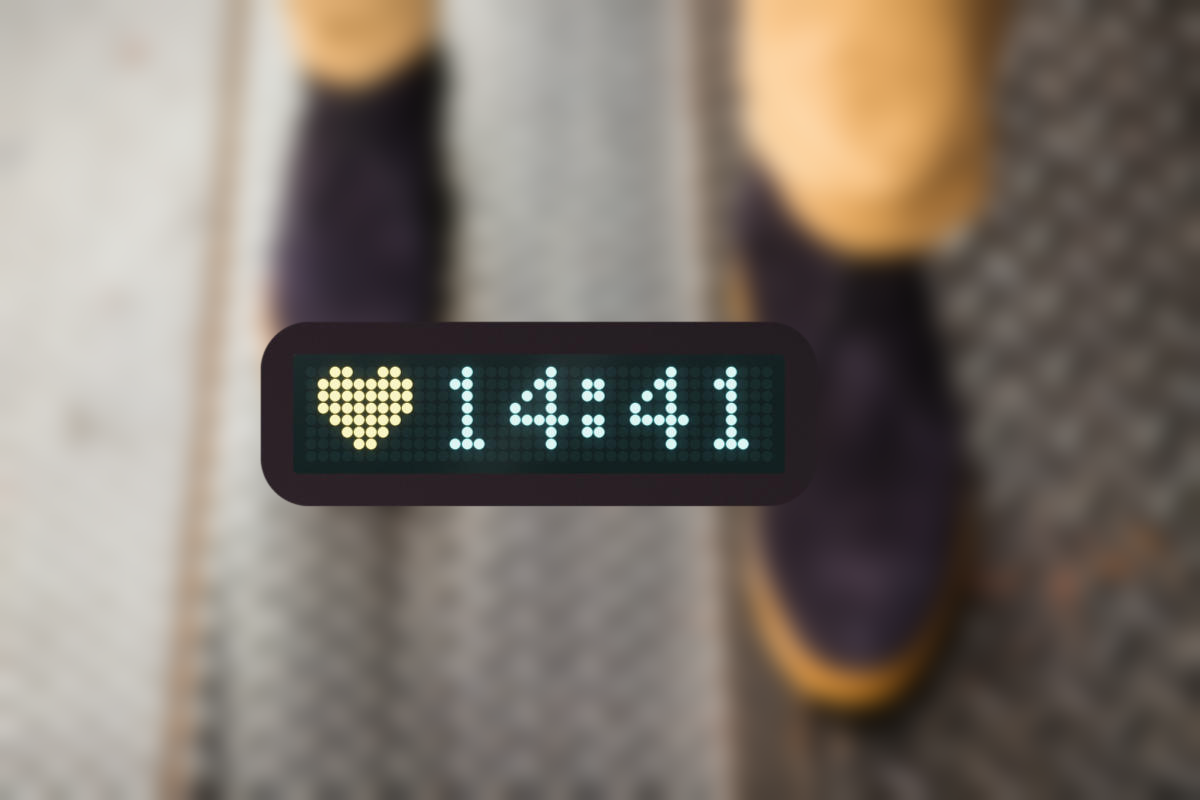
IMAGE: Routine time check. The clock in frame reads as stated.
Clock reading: 14:41
